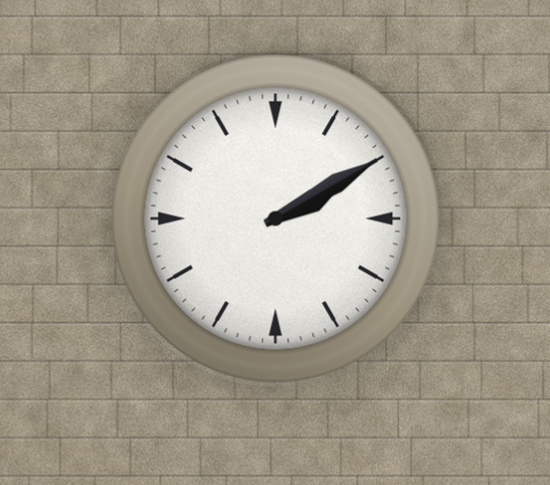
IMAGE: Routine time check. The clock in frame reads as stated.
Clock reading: 2:10
